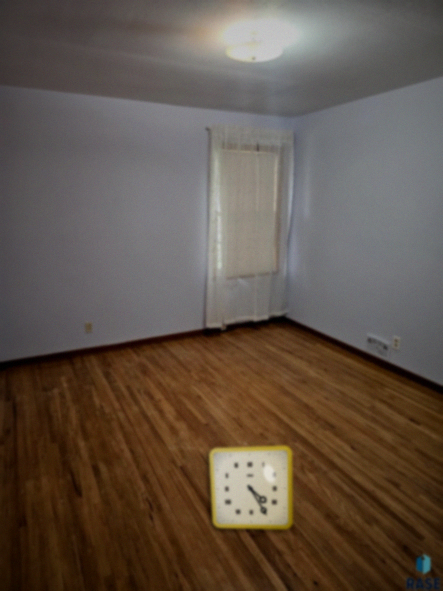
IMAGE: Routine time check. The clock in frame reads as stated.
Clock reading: 4:25
